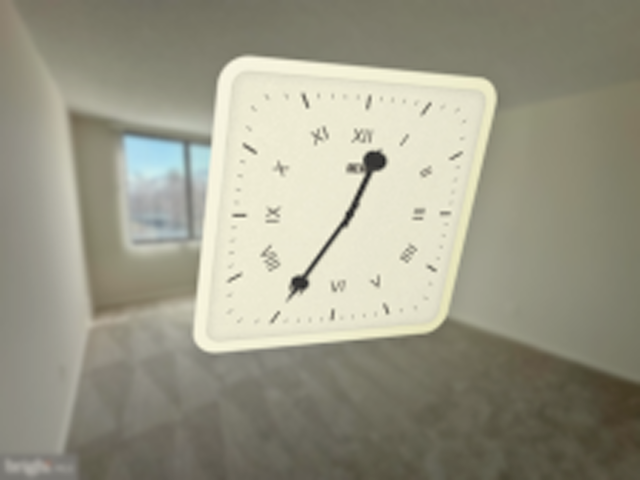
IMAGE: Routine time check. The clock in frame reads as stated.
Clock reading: 12:35
